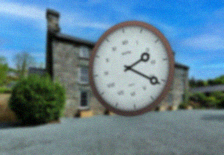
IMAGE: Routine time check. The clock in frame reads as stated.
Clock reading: 2:21
